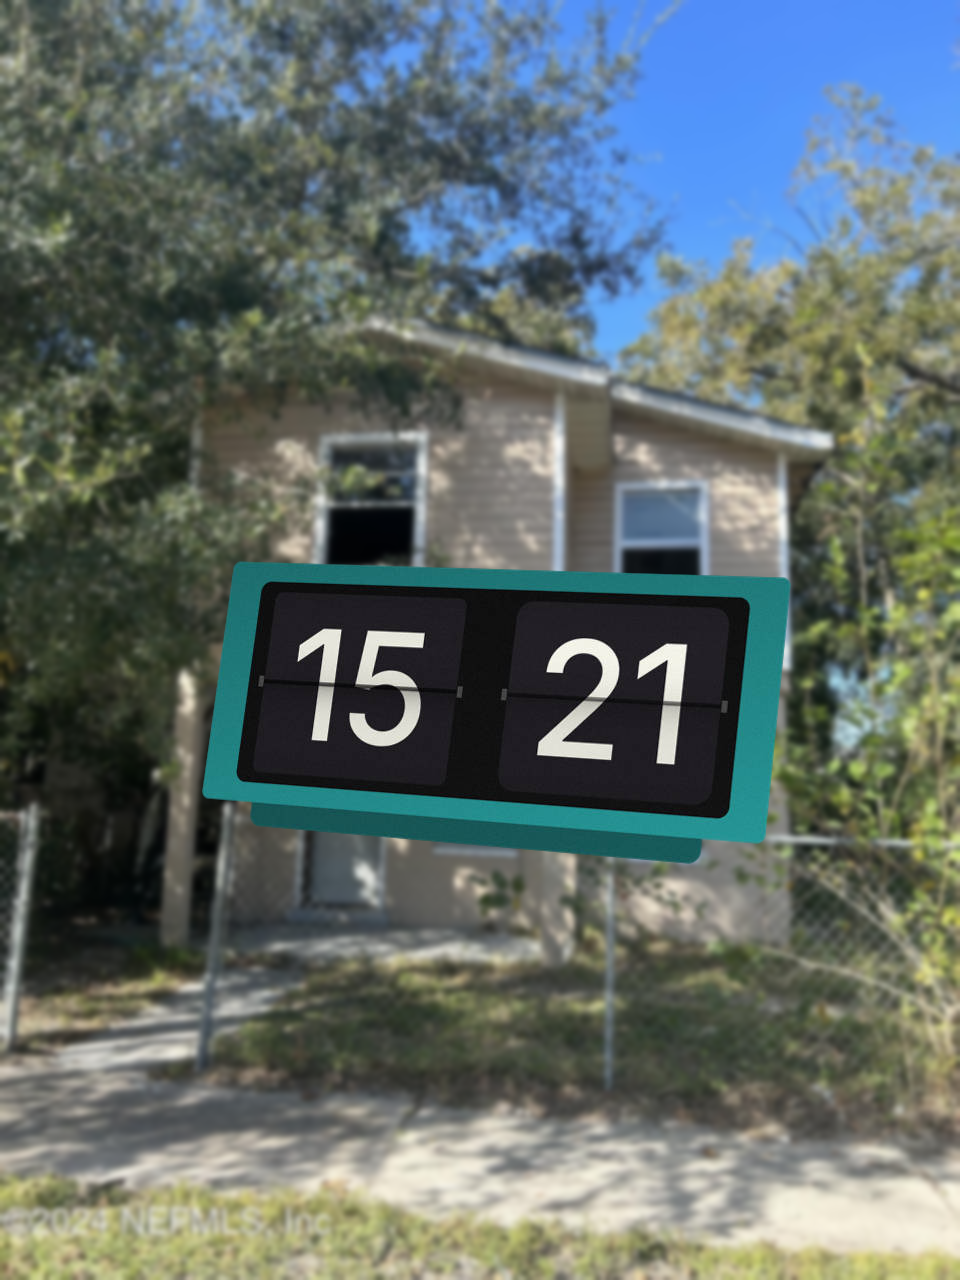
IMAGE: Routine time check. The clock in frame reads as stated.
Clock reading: 15:21
